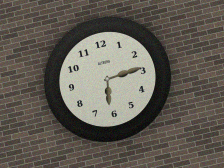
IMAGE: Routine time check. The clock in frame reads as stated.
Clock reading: 6:14
